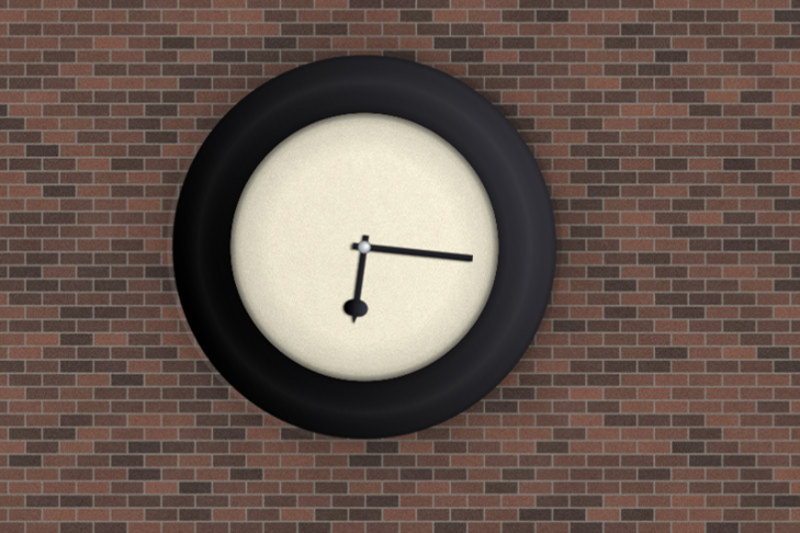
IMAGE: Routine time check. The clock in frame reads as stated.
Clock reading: 6:16
